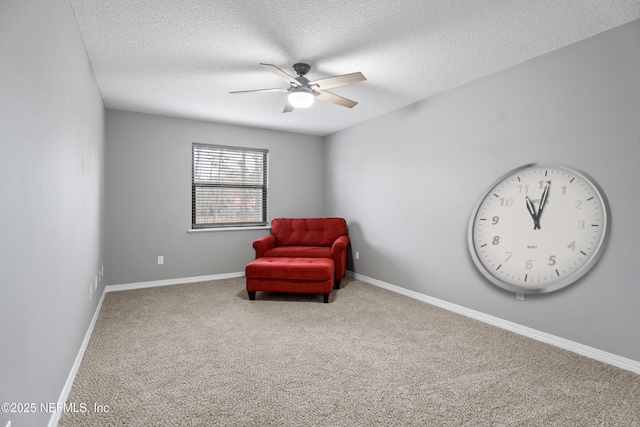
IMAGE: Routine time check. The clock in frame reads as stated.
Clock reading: 11:01
